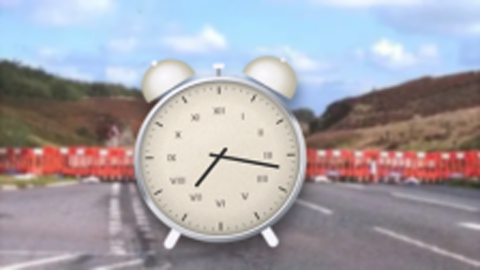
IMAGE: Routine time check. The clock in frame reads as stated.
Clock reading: 7:17
